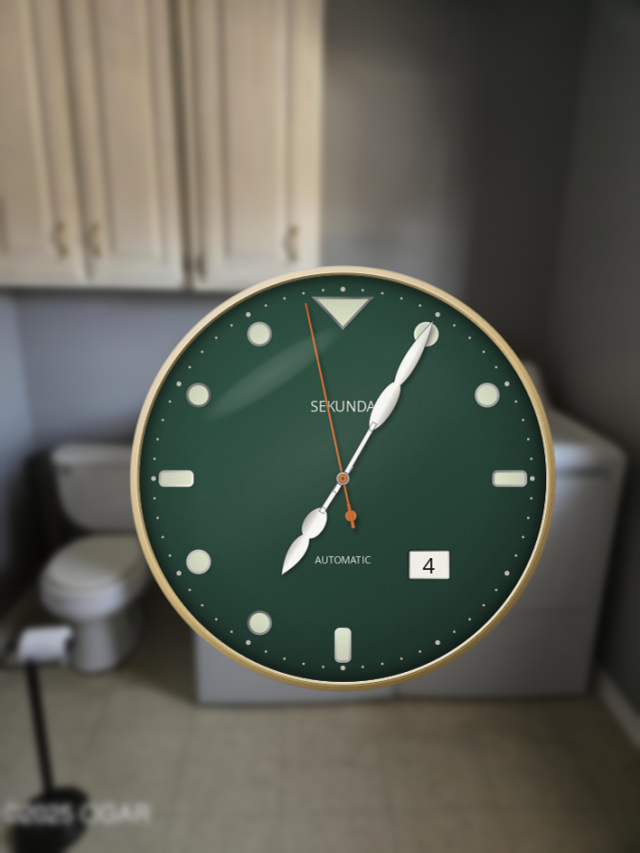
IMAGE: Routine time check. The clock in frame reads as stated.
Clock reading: 7:04:58
